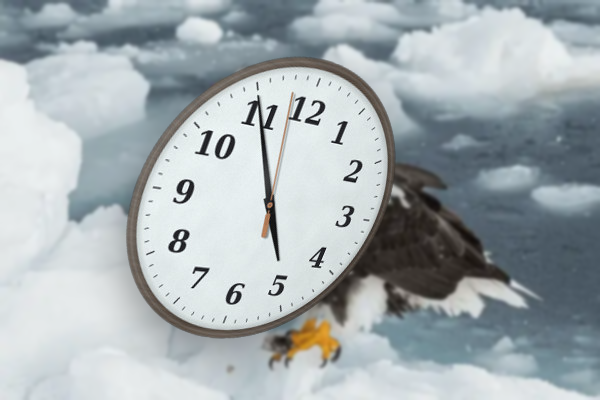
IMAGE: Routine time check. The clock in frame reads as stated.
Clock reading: 4:54:58
